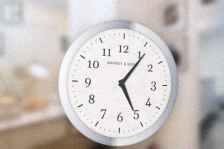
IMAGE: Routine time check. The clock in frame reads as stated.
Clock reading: 5:06
